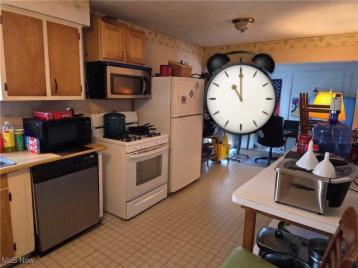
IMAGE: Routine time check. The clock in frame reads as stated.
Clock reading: 11:00
